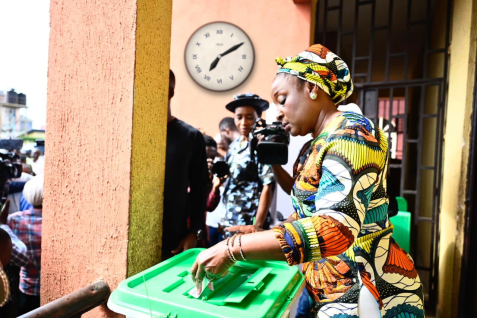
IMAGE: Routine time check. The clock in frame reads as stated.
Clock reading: 7:10
